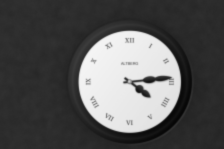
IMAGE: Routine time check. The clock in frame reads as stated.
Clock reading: 4:14
